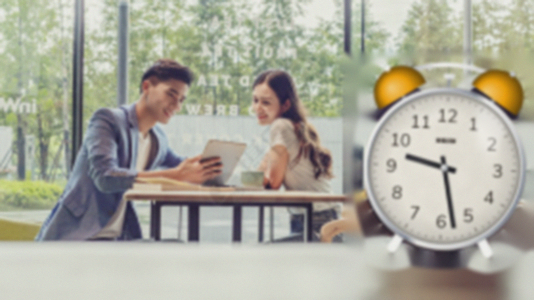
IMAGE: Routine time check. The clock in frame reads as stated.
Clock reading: 9:28
